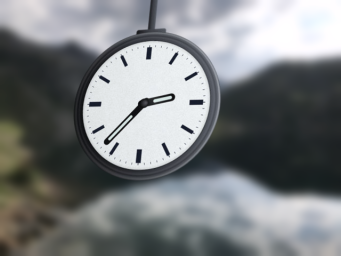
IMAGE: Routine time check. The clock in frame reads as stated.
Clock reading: 2:37
